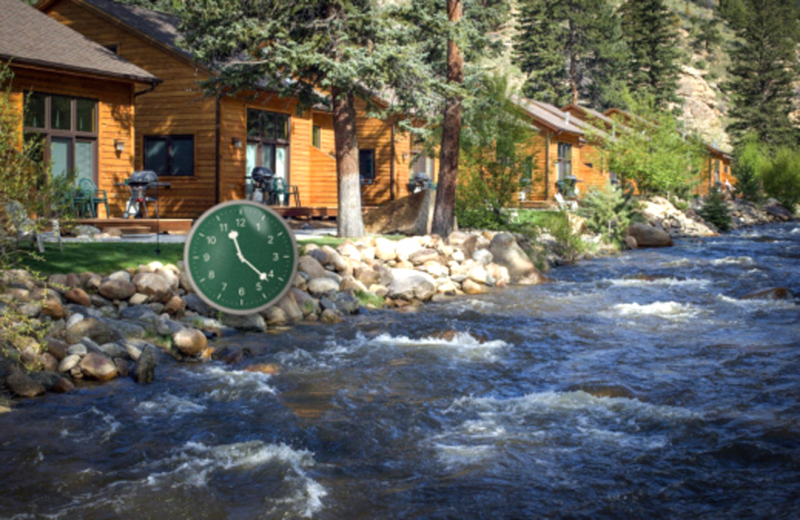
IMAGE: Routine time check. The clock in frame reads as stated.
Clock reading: 11:22
